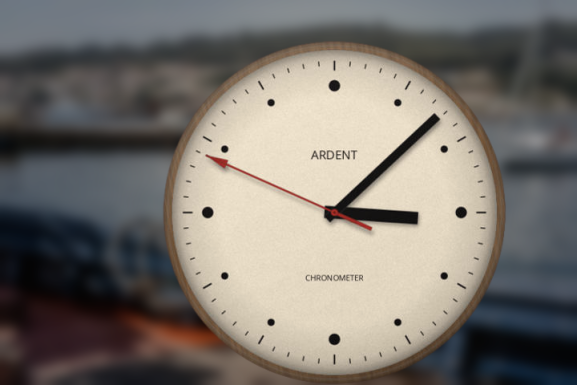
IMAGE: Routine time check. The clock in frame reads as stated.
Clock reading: 3:07:49
